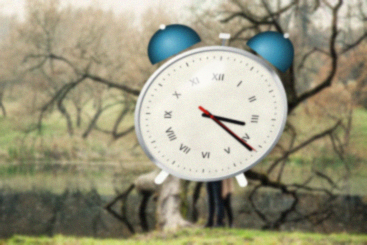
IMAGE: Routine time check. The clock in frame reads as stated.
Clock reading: 3:21:21
